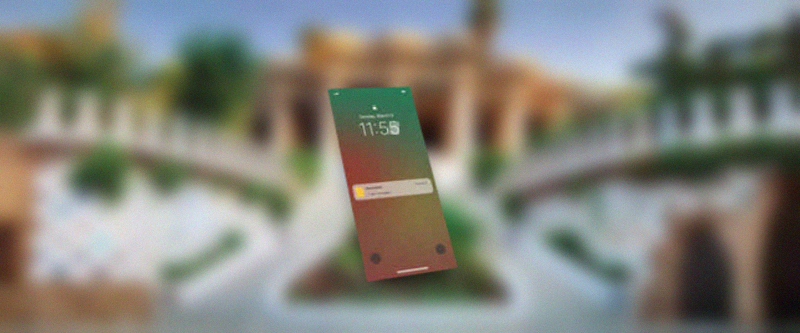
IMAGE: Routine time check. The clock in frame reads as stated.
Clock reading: 11:55
